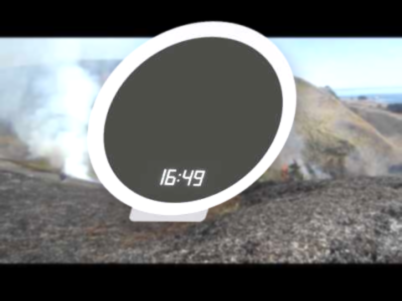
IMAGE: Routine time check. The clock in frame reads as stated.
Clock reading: 16:49
